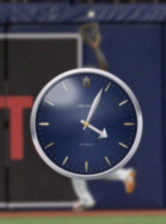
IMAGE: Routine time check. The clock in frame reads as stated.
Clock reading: 4:04
